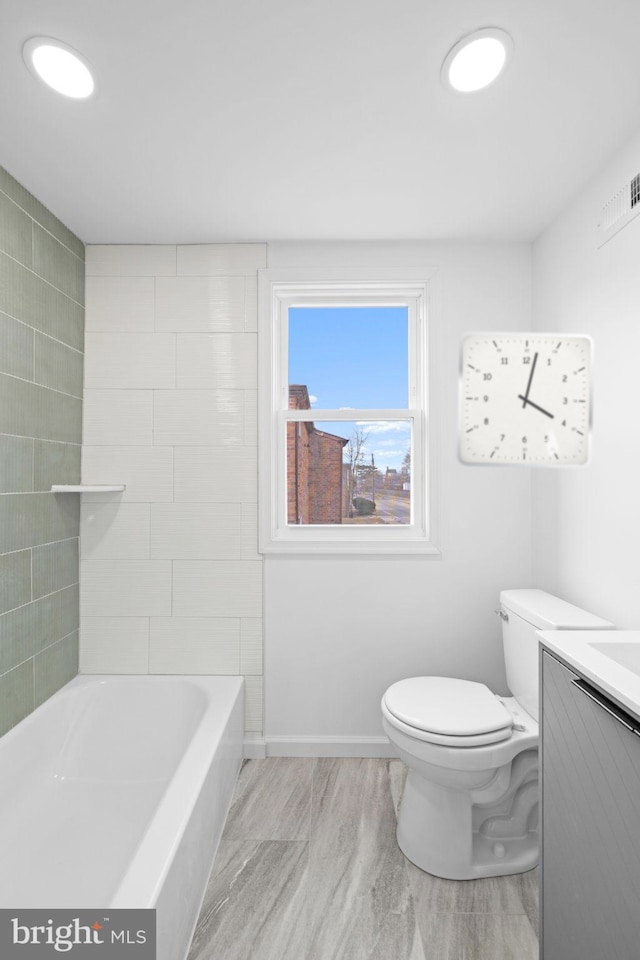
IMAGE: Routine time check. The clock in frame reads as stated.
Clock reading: 4:02
